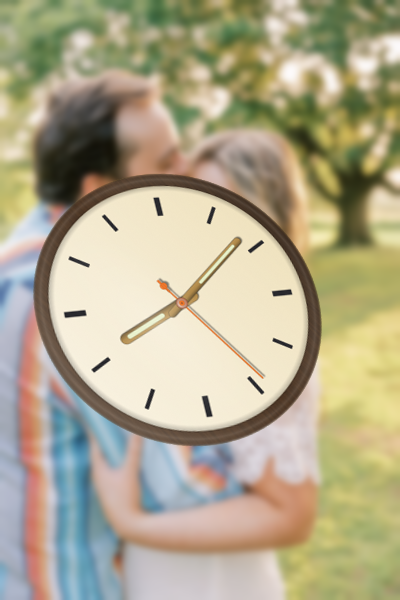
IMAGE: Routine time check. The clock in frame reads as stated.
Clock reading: 8:08:24
